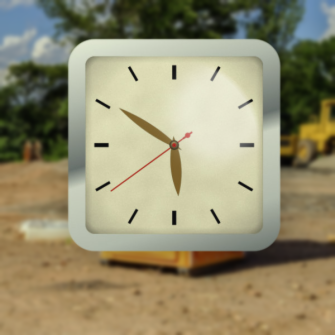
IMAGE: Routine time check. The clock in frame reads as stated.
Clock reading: 5:50:39
